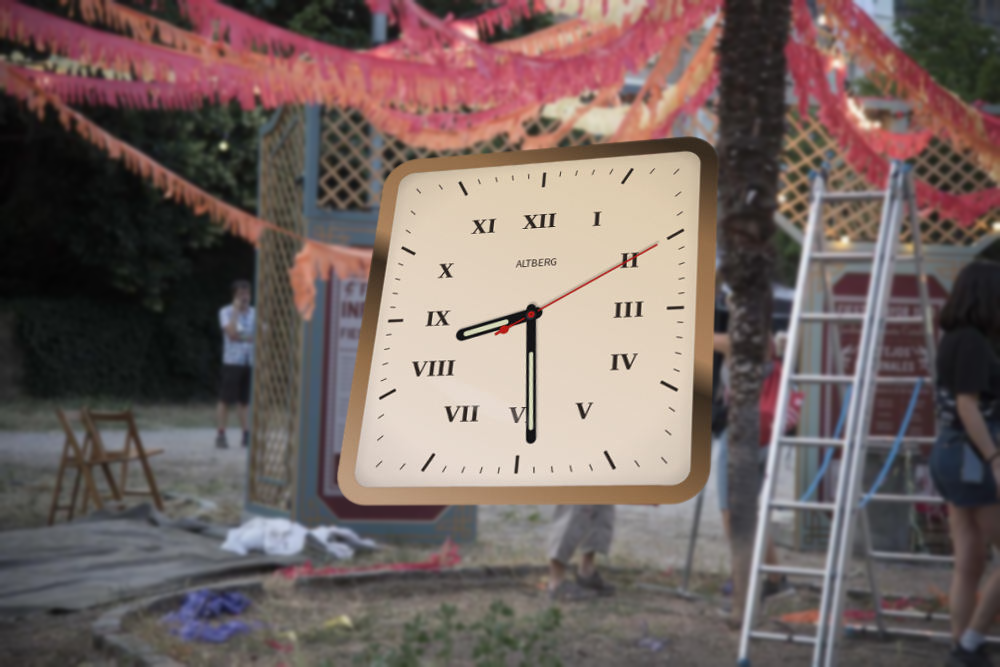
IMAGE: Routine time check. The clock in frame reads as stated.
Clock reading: 8:29:10
